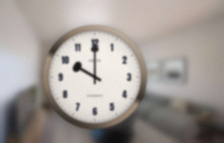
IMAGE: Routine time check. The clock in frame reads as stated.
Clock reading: 10:00
